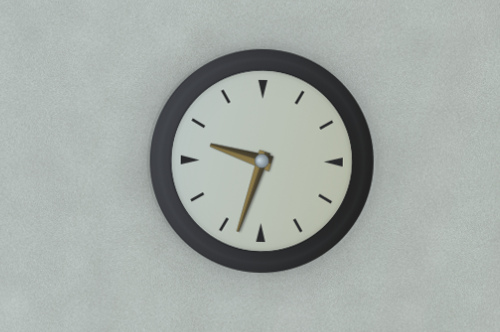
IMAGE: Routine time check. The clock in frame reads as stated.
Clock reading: 9:33
